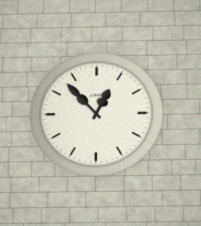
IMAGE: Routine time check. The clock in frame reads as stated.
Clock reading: 12:53
